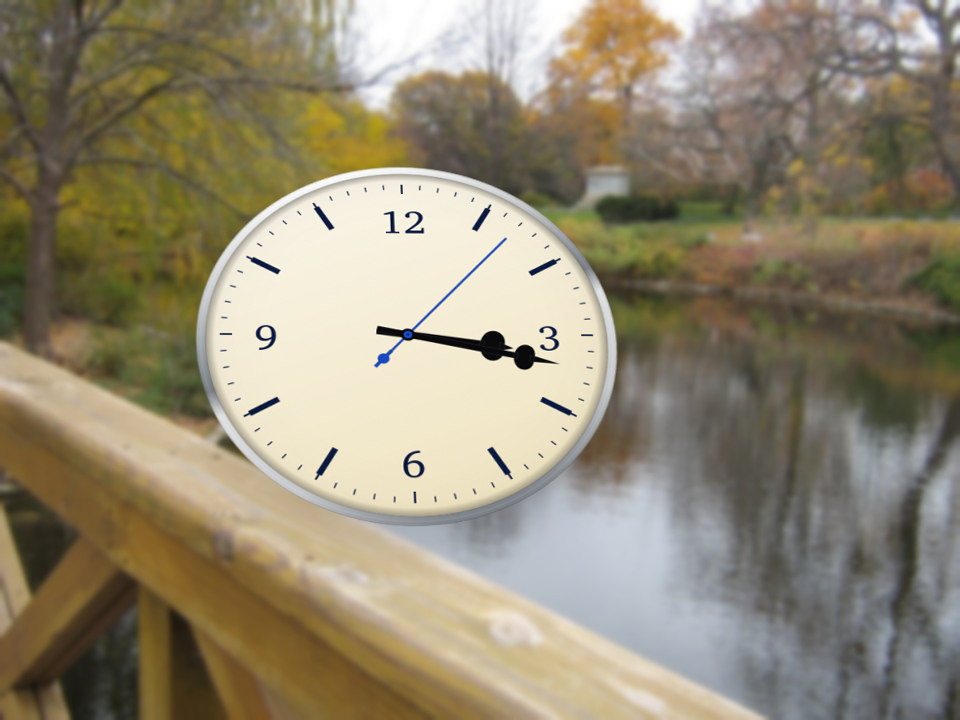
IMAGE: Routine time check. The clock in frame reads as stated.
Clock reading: 3:17:07
